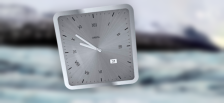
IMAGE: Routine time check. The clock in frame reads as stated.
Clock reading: 9:52
